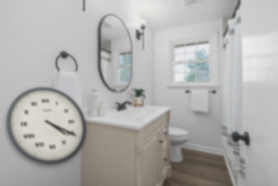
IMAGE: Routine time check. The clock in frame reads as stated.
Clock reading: 4:20
